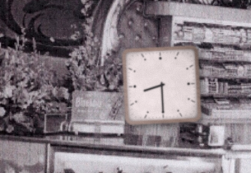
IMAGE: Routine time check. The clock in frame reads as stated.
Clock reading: 8:30
